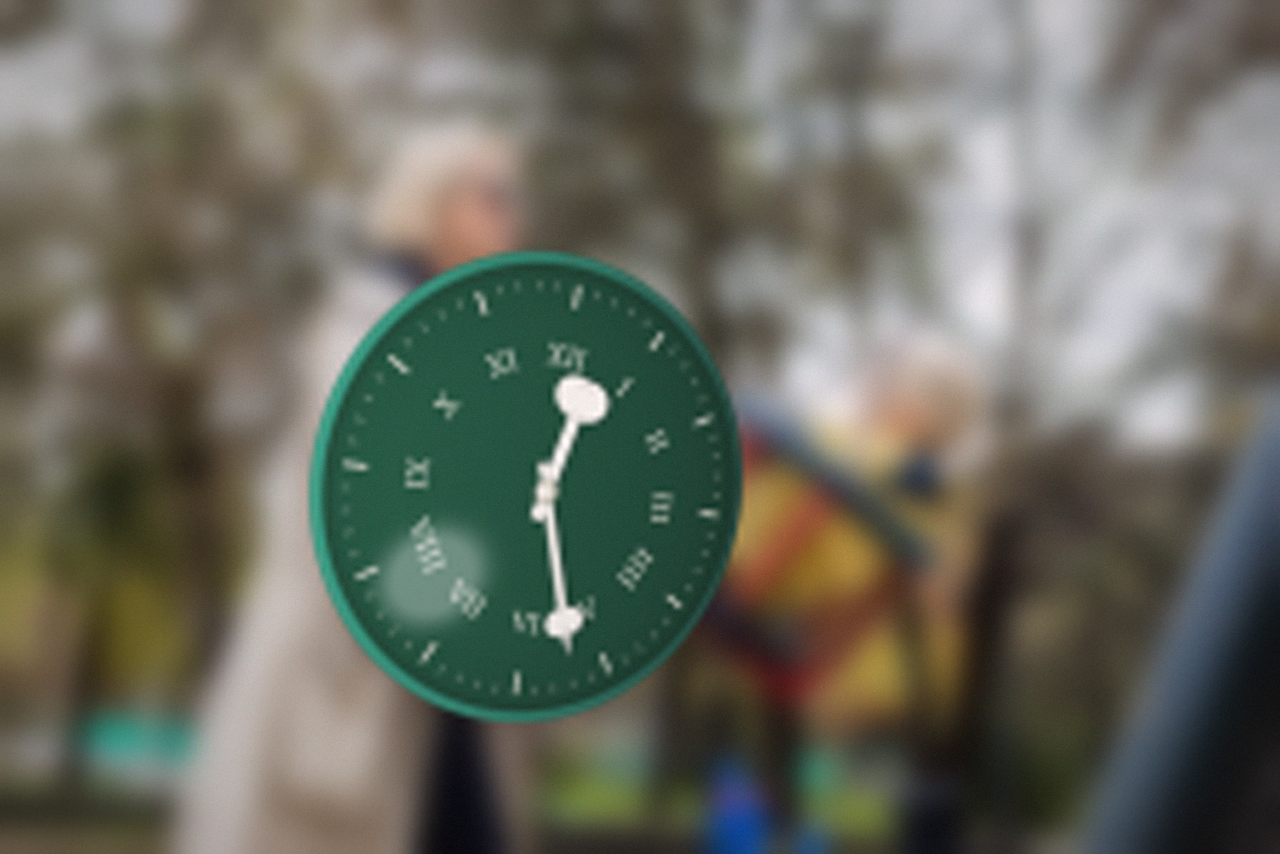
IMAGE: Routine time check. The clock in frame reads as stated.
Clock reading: 12:27
